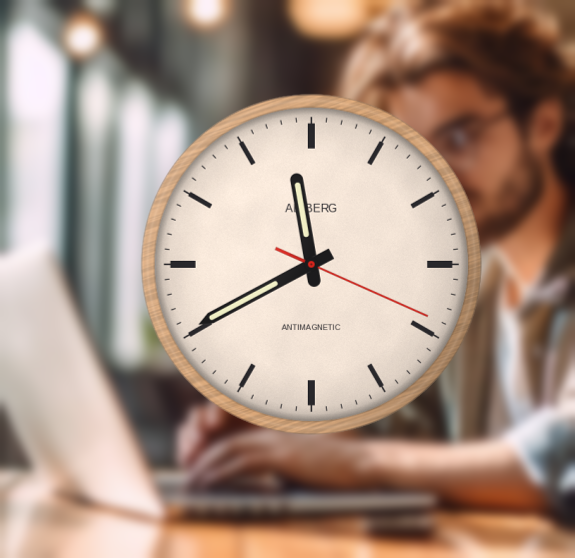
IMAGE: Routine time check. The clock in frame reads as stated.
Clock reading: 11:40:19
